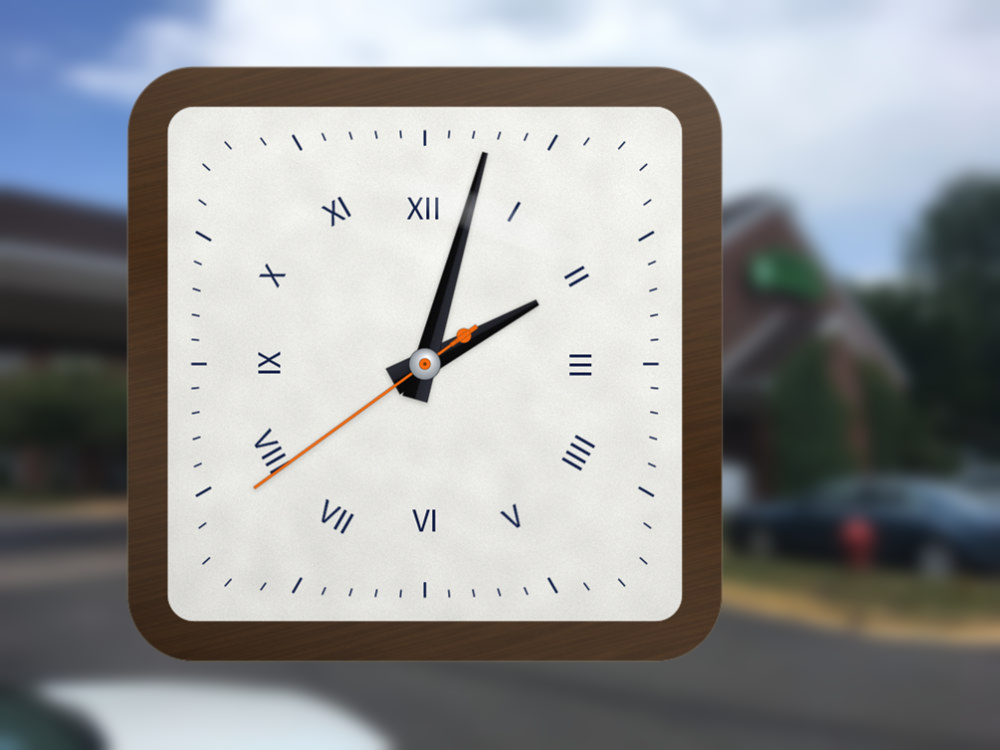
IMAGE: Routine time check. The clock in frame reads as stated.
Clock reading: 2:02:39
